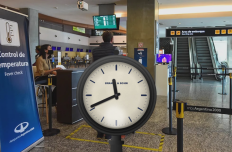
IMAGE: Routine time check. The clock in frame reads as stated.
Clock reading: 11:41
